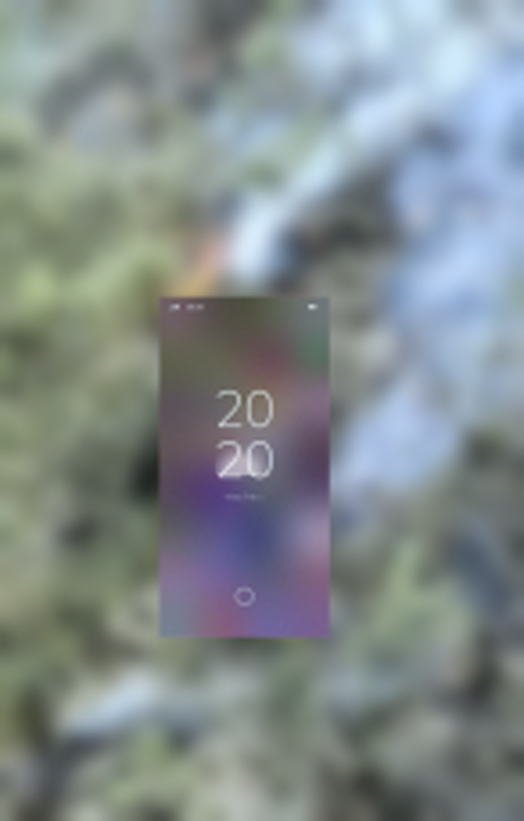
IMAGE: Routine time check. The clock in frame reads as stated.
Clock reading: 20:20
